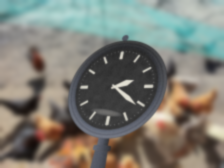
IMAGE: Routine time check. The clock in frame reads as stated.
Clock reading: 2:21
